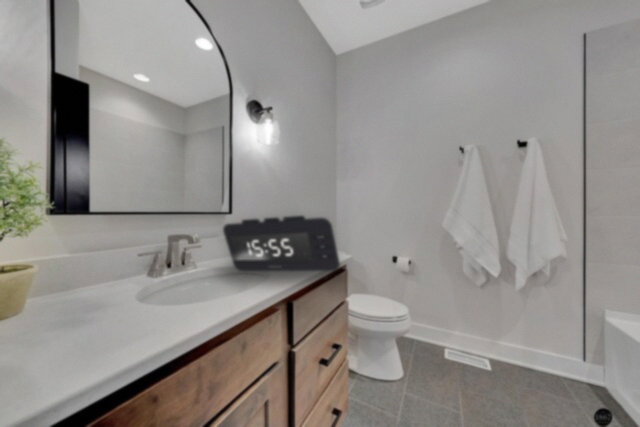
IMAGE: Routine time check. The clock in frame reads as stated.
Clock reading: 15:55
